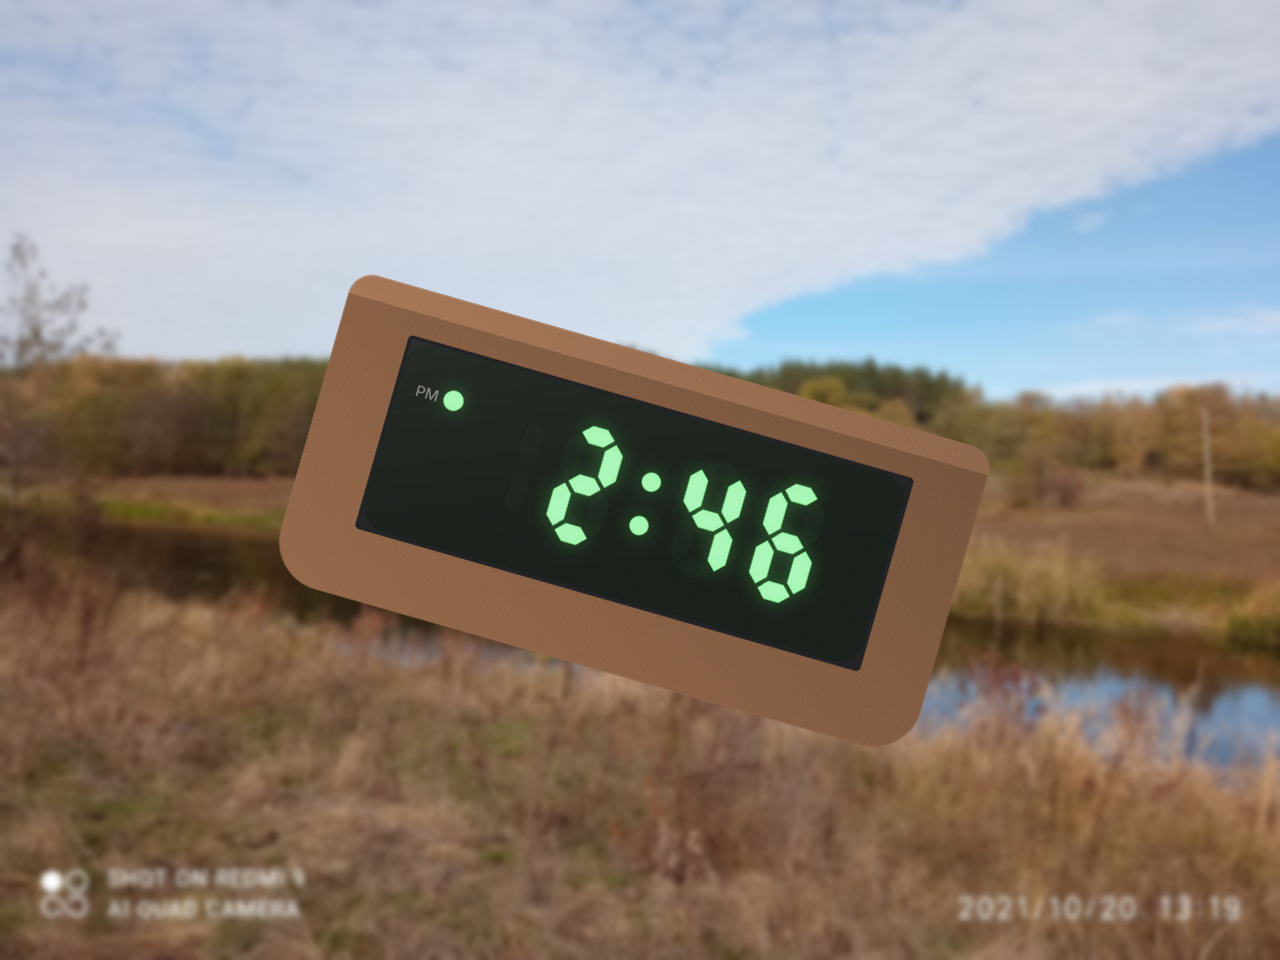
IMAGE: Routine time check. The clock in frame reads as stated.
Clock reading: 2:46
